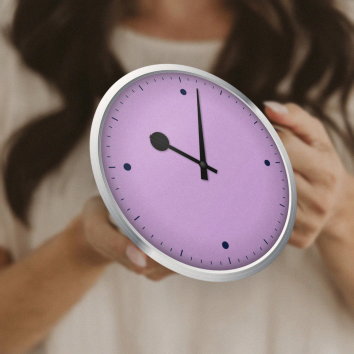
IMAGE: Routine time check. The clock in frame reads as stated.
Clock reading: 10:02
